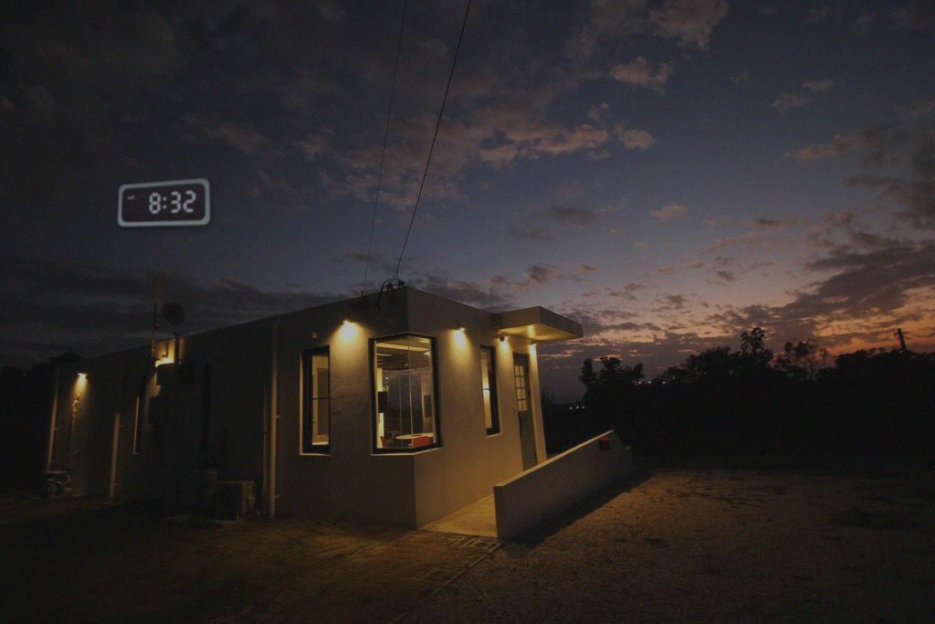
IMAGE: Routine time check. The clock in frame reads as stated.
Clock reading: 8:32
